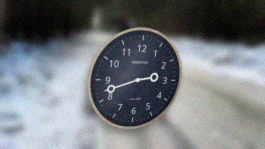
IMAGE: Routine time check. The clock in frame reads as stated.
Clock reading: 2:42
